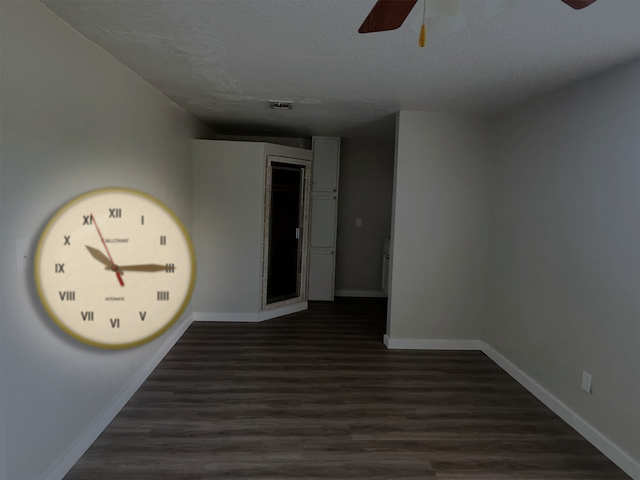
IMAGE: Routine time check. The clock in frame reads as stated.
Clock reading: 10:14:56
